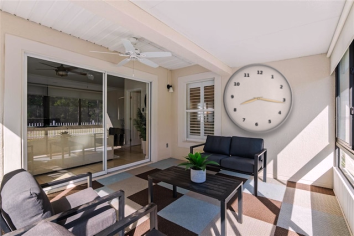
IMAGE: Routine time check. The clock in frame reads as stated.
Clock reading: 8:16
